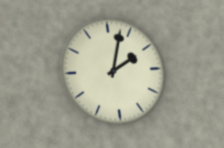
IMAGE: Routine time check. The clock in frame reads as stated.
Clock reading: 2:03
